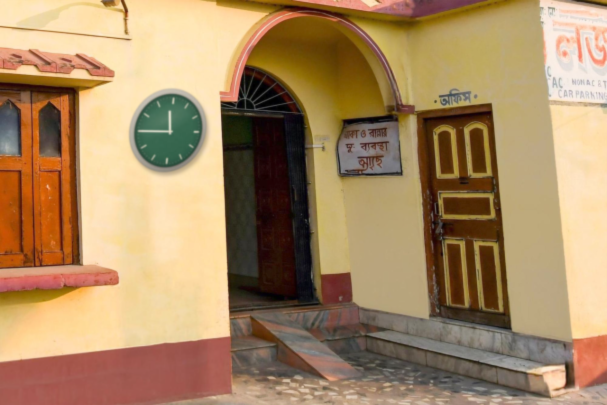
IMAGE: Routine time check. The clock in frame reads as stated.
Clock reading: 11:45
